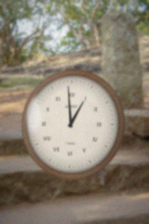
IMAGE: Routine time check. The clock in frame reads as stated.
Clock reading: 12:59
